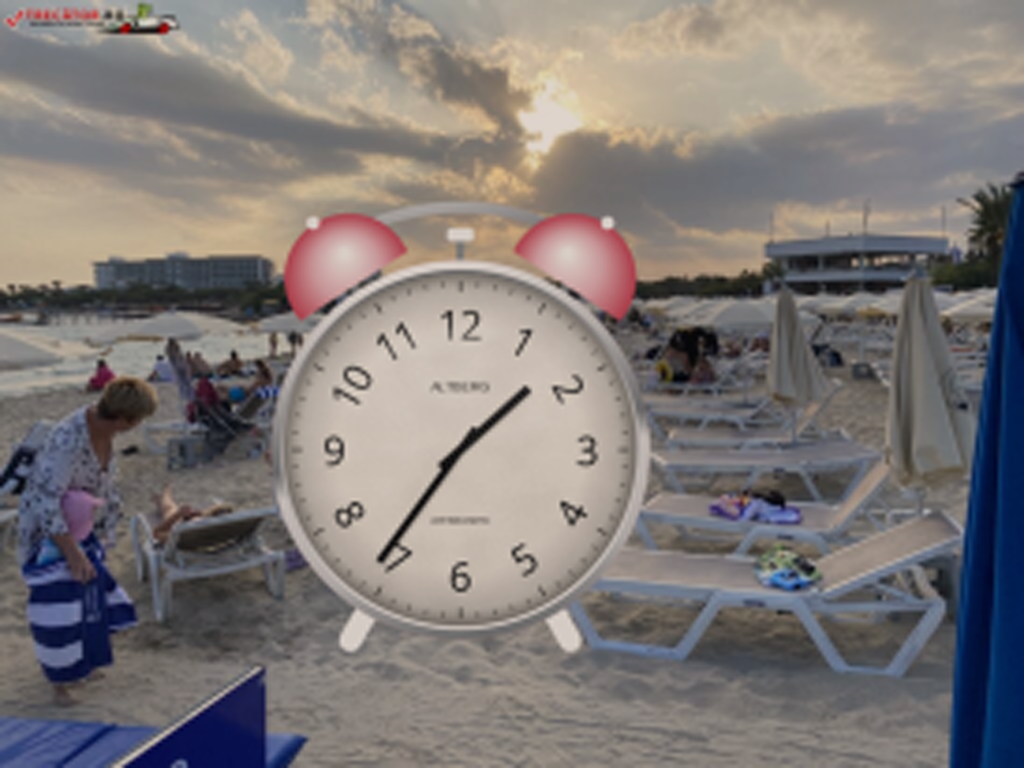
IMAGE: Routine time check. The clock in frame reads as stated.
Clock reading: 1:36
